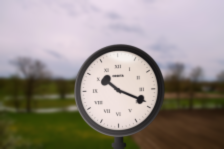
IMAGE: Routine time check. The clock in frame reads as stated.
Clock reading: 10:19
